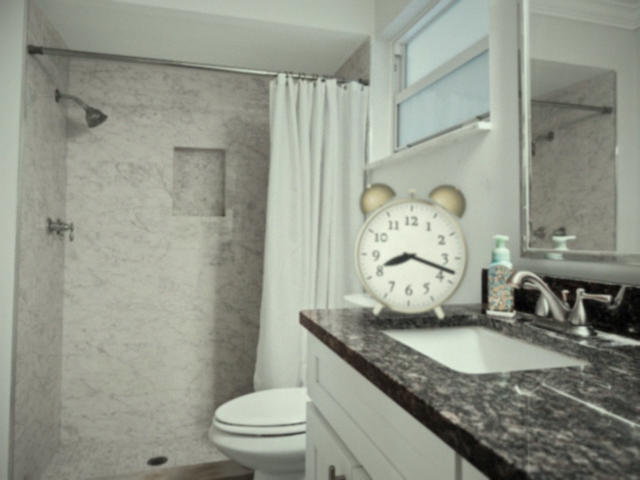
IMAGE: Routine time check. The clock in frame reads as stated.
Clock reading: 8:18
